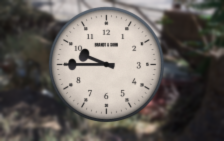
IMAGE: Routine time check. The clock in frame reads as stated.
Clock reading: 9:45
